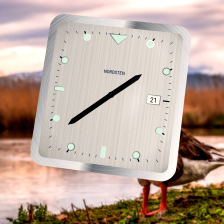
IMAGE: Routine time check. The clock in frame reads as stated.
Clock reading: 1:38
